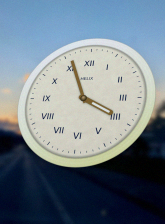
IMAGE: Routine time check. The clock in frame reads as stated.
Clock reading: 3:56
